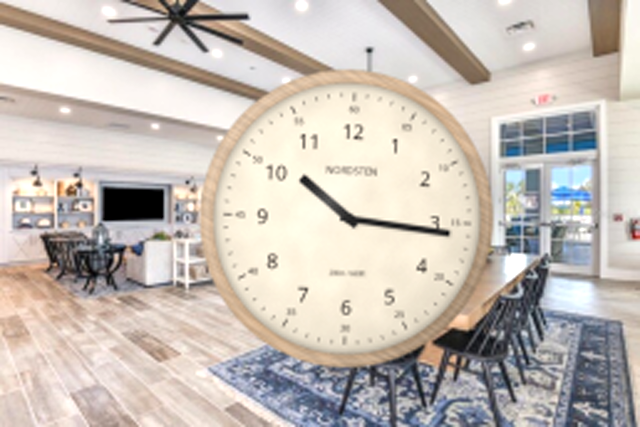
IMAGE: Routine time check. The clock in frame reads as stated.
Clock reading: 10:16
